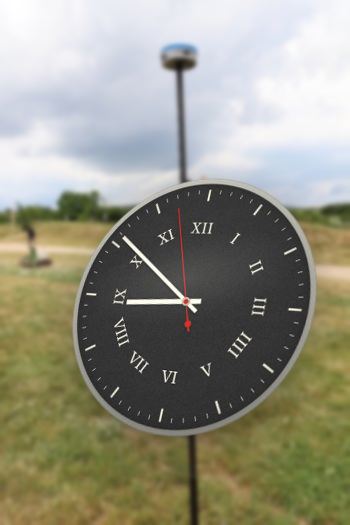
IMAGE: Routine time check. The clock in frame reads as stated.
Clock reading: 8:50:57
